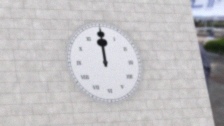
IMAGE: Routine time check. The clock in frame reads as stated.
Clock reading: 12:00
